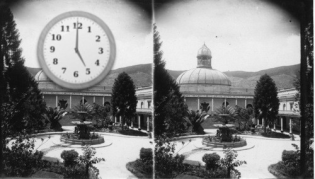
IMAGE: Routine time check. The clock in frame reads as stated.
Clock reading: 5:00
